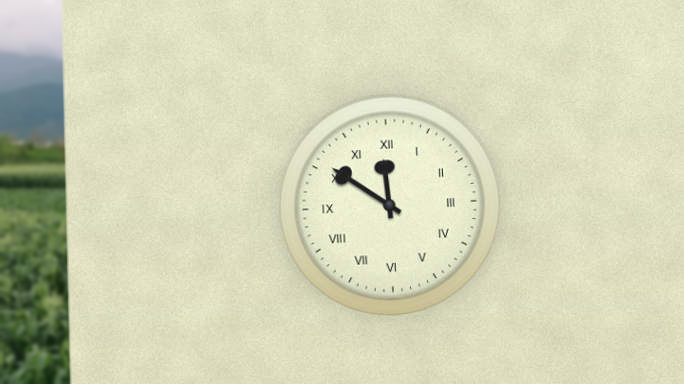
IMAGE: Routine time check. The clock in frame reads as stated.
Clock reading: 11:51
